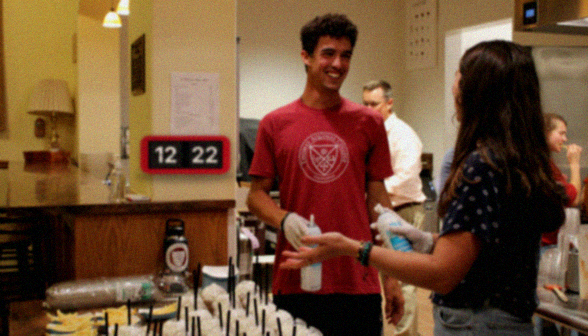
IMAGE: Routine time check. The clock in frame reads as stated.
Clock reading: 12:22
